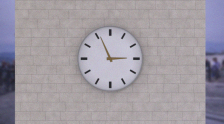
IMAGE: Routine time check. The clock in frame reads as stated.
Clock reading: 2:56
